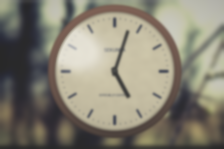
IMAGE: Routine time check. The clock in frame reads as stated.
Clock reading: 5:03
